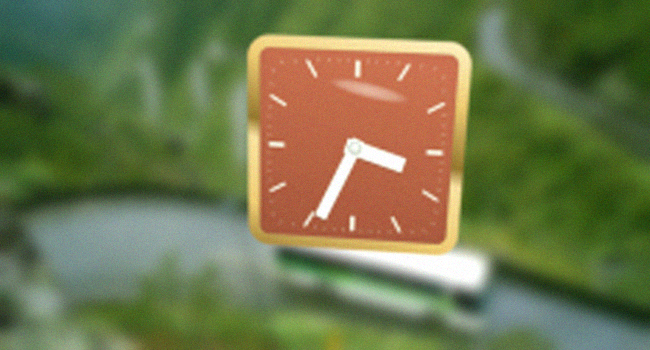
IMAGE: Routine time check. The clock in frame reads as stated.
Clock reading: 3:34
